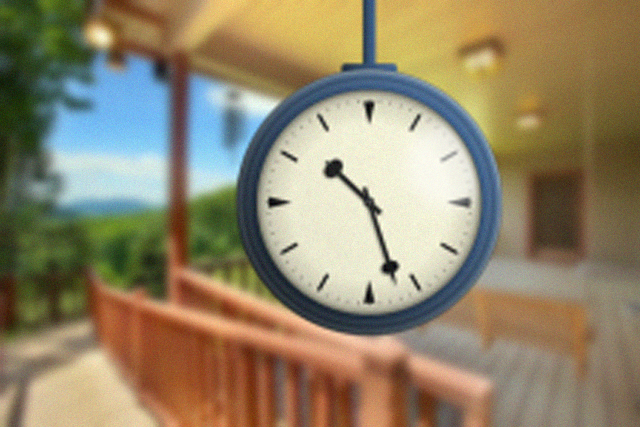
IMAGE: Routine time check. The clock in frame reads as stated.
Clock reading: 10:27
